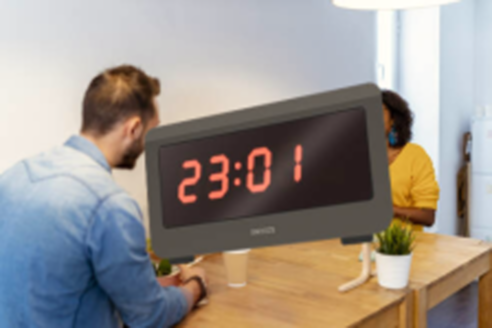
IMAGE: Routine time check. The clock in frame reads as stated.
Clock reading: 23:01
